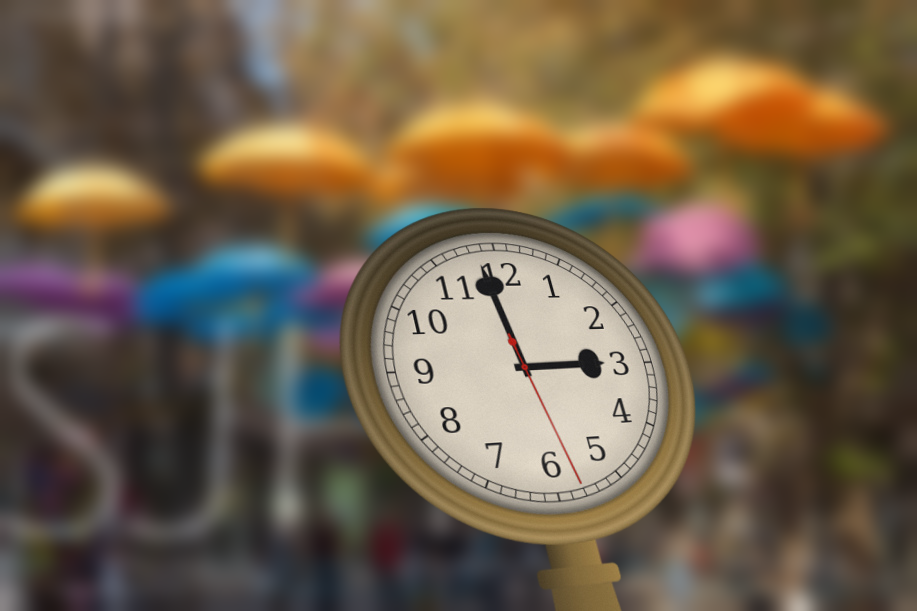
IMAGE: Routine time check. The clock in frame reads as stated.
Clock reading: 2:58:28
